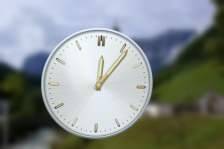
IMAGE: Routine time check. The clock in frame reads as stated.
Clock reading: 12:06
